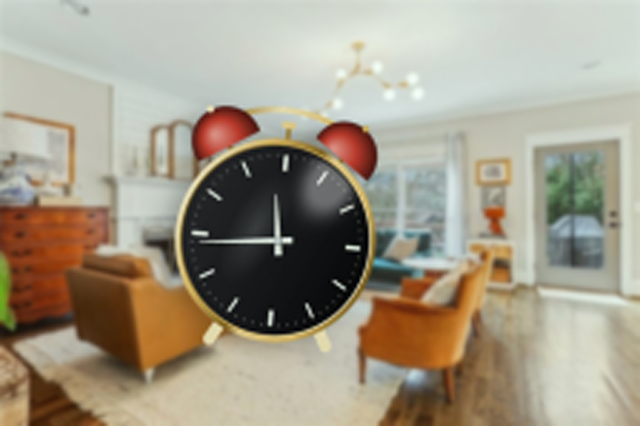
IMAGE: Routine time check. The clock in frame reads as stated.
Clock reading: 11:44
